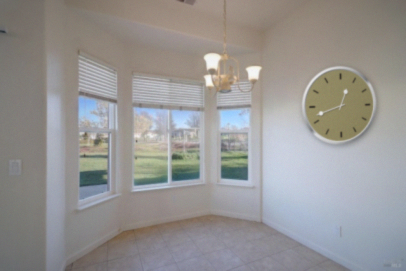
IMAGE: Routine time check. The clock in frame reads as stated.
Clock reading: 12:42
